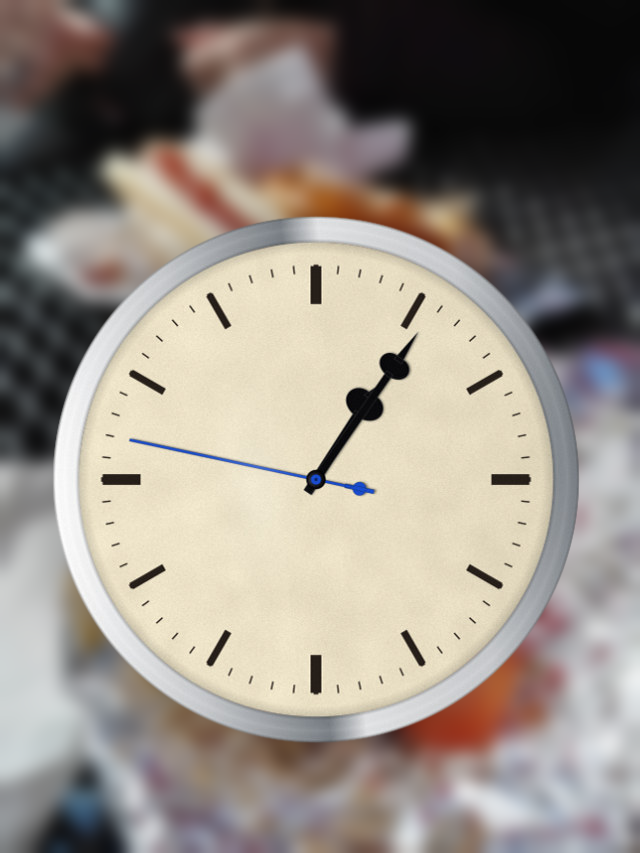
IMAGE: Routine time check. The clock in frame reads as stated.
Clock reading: 1:05:47
